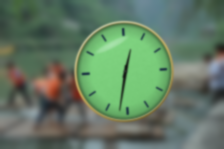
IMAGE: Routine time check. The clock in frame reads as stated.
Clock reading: 12:32
